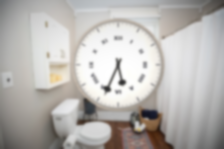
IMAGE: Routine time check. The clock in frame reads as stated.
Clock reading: 5:34
